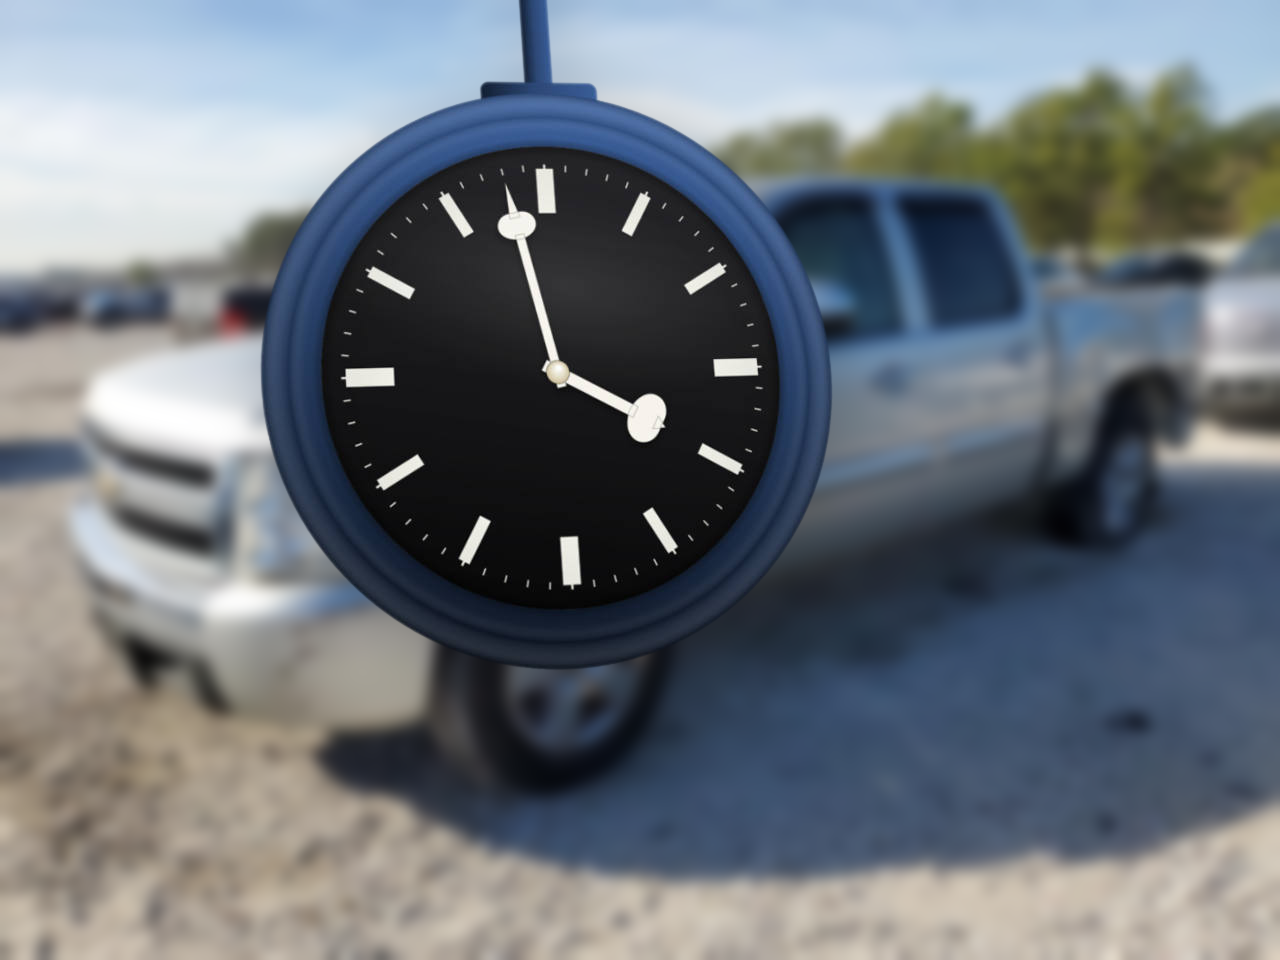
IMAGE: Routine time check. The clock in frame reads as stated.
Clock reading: 3:58
